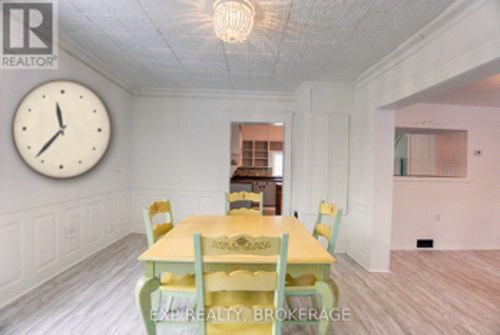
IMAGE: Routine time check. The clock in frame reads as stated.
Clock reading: 11:37
